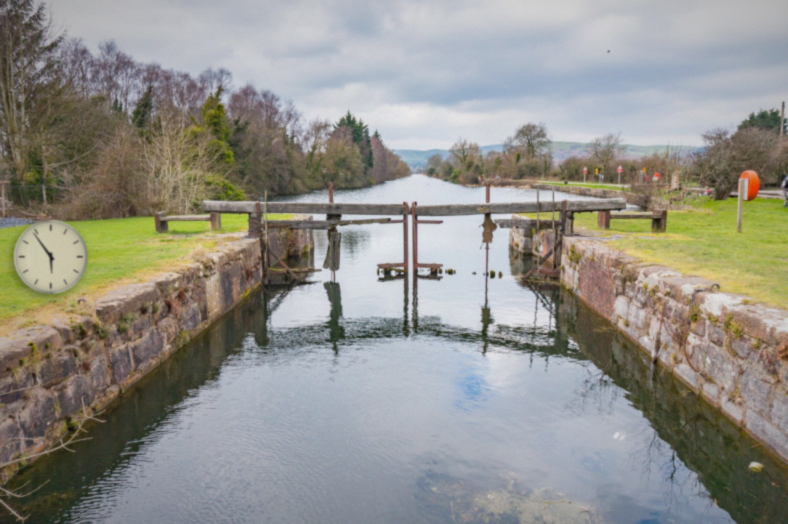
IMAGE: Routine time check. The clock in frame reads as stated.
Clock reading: 5:54
